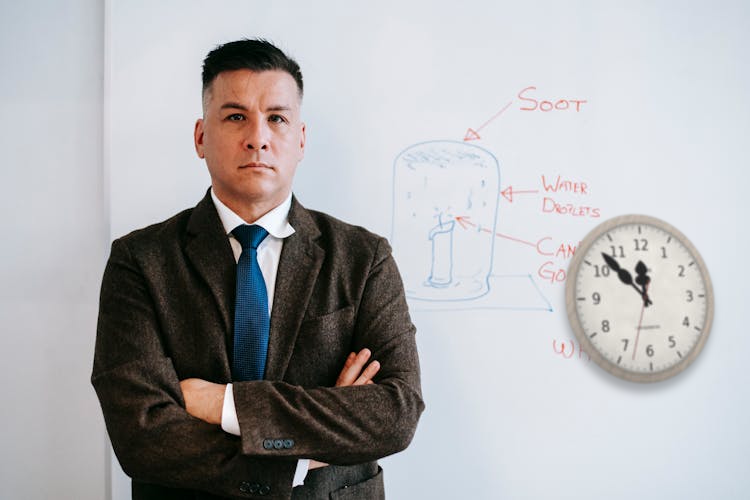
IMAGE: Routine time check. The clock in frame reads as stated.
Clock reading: 11:52:33
